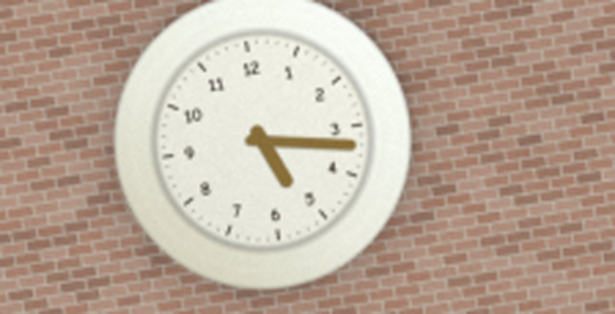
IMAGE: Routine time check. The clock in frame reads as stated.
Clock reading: 5:17
